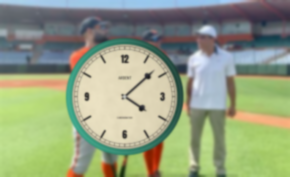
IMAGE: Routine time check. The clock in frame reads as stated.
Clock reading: 4:08
